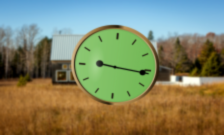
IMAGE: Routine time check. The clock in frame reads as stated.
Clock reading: 9:16
